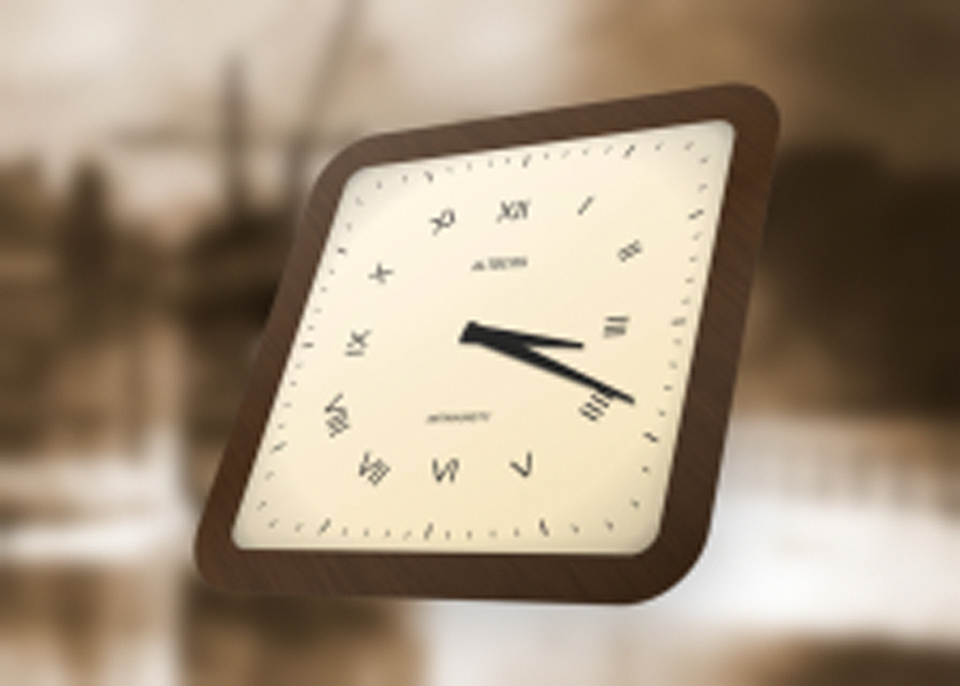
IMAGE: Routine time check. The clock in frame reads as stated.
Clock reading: 3:19
